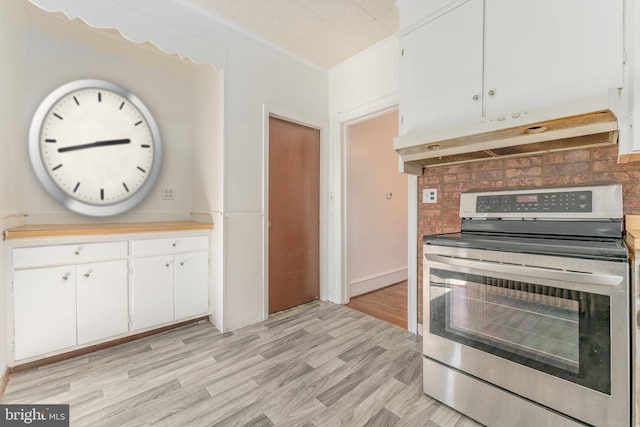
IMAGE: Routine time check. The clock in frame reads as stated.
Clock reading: 2:43
